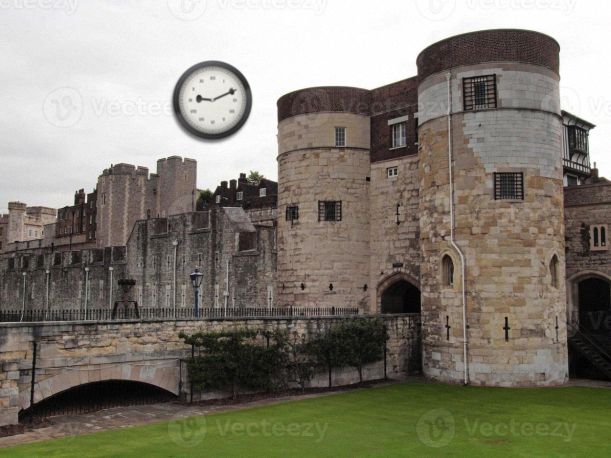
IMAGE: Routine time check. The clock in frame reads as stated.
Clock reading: 9:11
